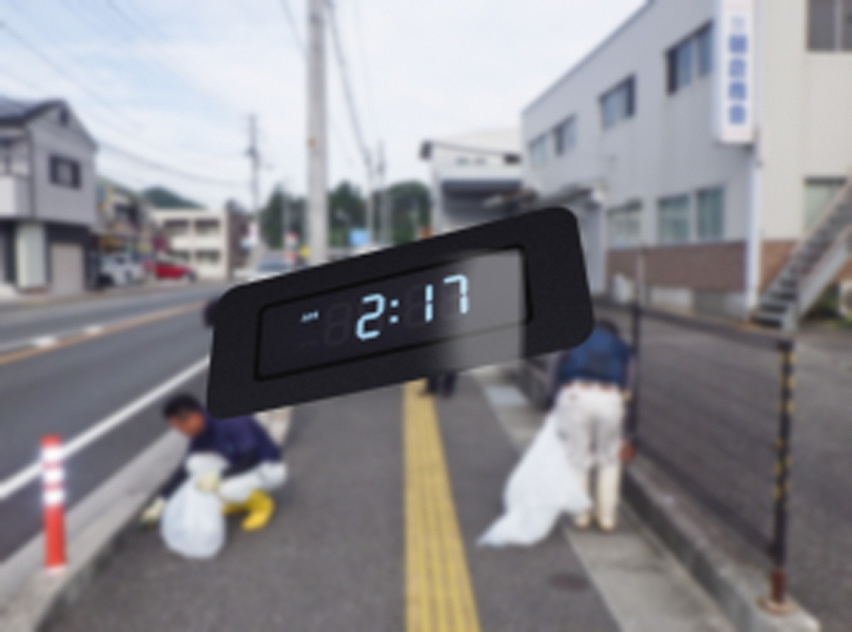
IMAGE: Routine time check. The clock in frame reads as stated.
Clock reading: 2:17
